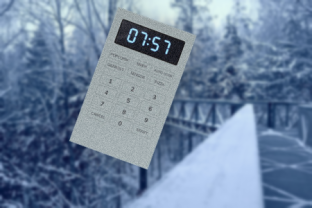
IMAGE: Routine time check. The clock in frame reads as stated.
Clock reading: 7:57
